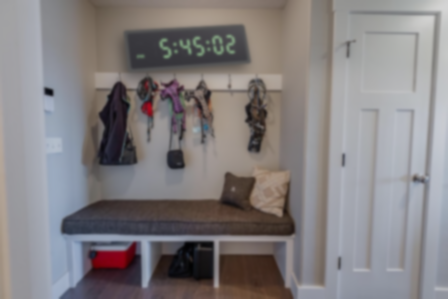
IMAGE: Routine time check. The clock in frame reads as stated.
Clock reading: 5:45:02
